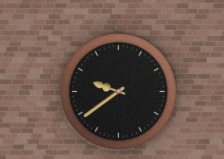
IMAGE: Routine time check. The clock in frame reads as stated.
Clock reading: 9:39
